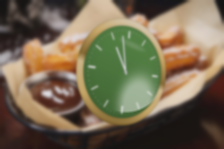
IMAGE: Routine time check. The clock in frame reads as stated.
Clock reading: 10:58
